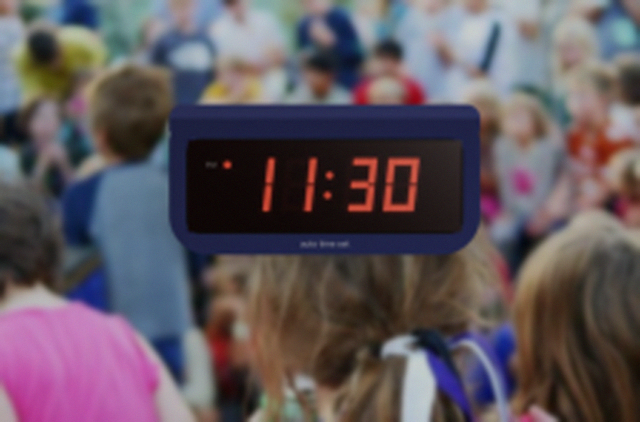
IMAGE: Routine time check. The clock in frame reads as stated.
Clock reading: 11:30
